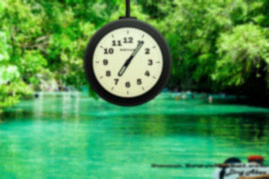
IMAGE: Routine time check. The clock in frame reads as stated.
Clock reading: 7:06
